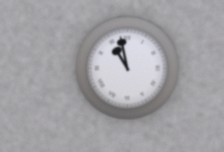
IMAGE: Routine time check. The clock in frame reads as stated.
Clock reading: 10:58
